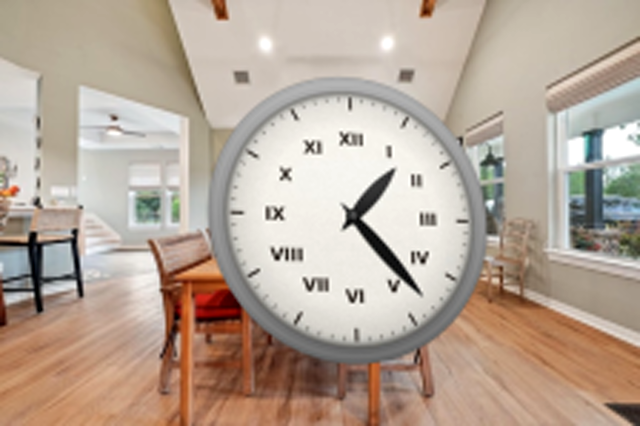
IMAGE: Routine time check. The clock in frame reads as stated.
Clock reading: 1:23
